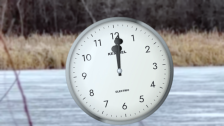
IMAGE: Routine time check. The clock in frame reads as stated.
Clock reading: 12:01
